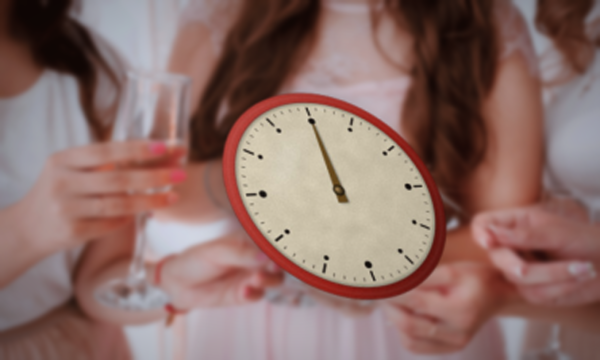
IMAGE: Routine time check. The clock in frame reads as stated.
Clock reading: 12:00
